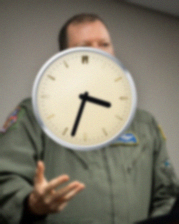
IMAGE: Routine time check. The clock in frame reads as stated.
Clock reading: 3:33
